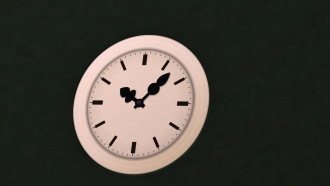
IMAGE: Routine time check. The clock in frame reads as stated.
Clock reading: 10:07
